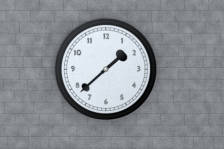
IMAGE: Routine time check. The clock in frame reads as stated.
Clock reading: 1:38
